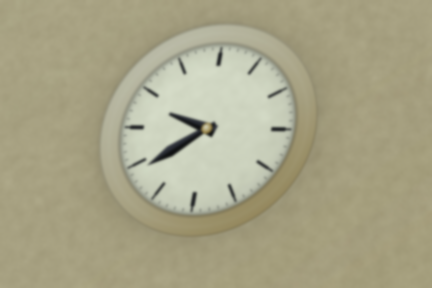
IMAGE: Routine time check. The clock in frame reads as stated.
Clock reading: 9:39
